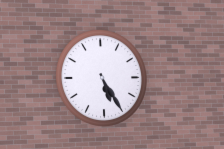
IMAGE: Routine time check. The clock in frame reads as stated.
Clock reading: 5:25
